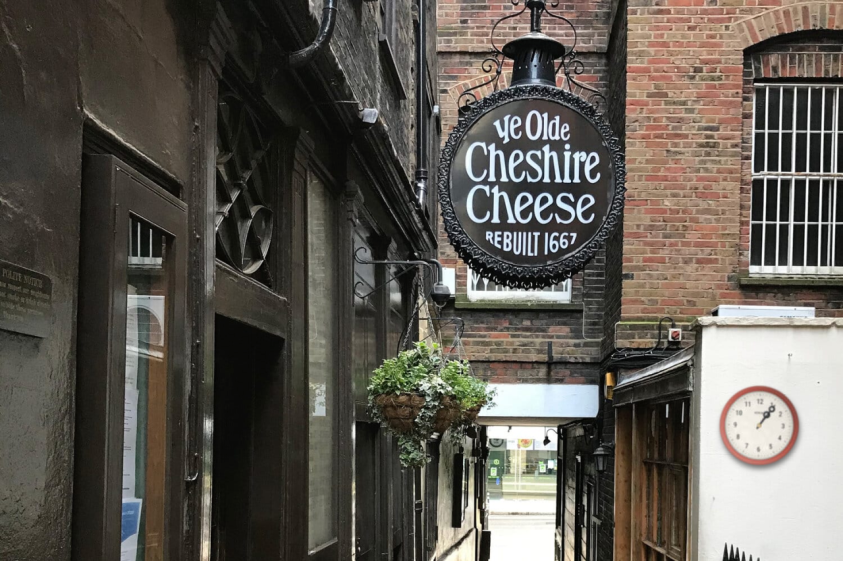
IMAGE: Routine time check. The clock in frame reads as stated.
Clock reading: 1:06
